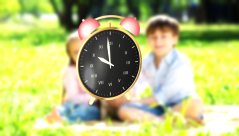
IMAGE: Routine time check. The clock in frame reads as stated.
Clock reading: 9:59
